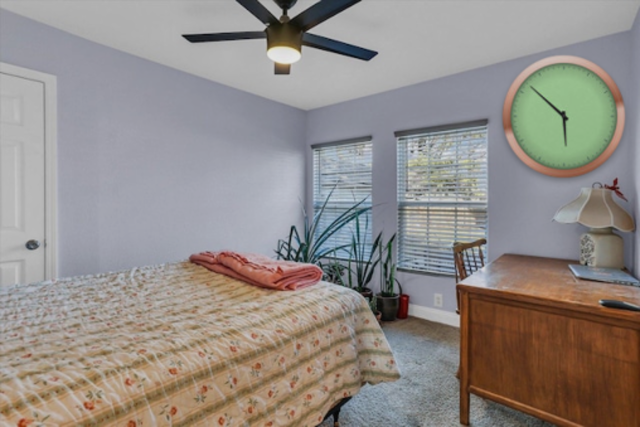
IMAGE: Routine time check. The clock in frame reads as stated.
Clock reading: 5:52
